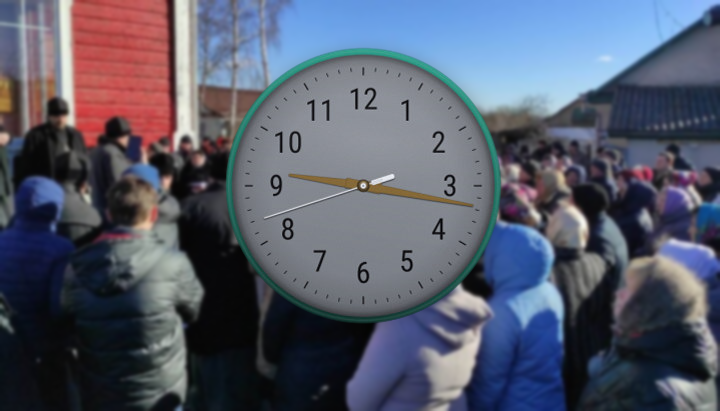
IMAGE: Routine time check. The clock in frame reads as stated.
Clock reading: 9:16:42
